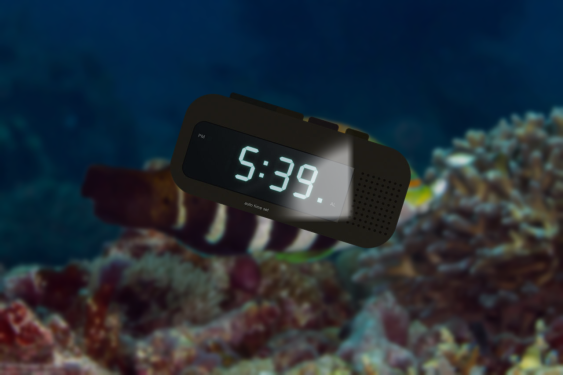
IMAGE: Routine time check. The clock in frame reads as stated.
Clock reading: 5:39
